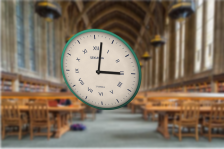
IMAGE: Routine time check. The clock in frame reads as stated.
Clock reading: 3:02
